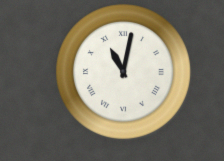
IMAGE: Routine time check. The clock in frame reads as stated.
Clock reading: 11:02
